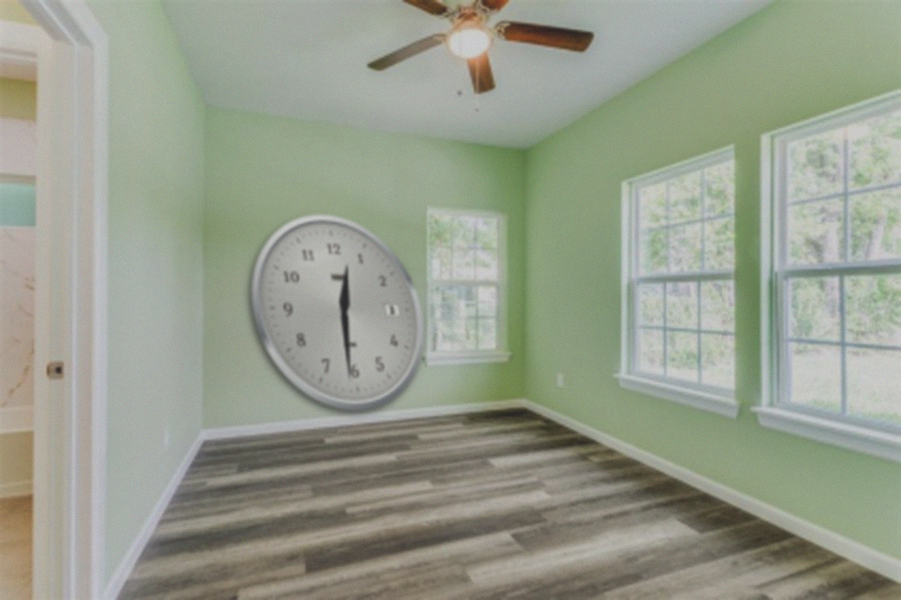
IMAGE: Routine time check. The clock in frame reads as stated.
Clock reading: 12:31
